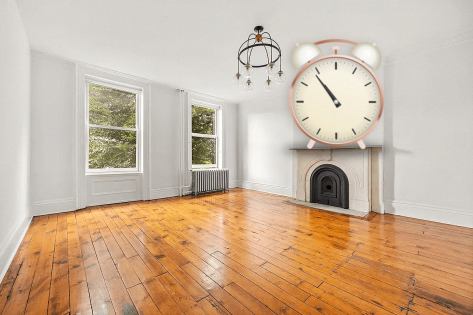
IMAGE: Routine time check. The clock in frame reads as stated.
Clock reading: 10:54
